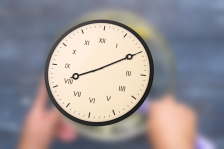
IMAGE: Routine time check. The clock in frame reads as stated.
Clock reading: 8:10
